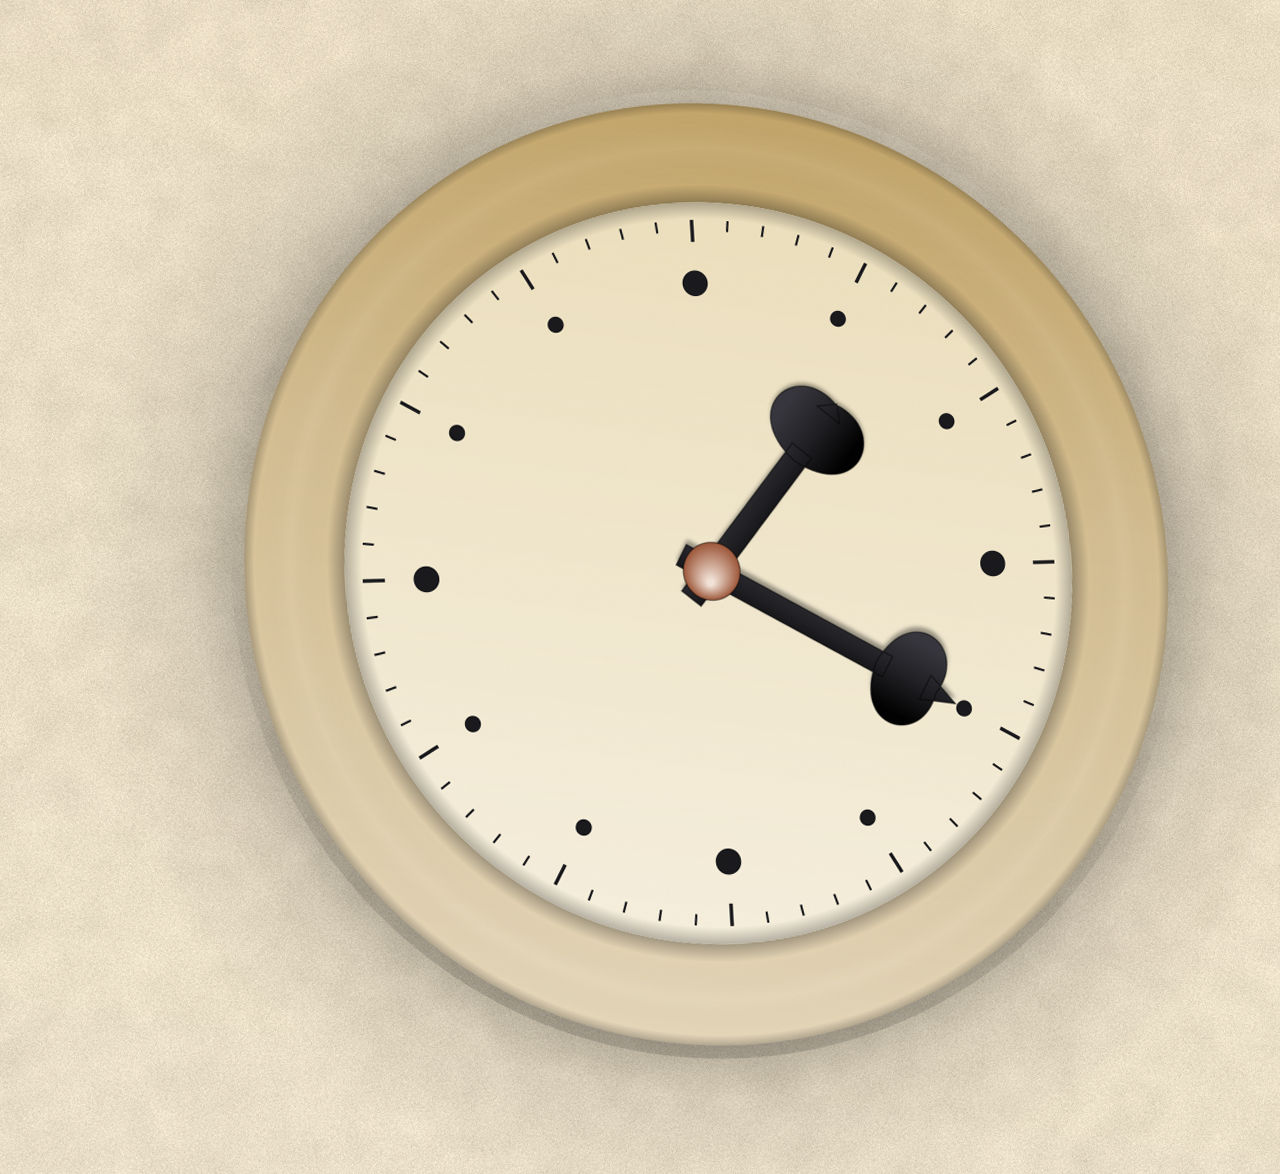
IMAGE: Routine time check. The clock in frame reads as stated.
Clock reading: 1:20
